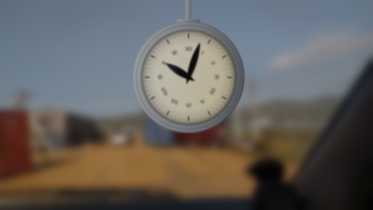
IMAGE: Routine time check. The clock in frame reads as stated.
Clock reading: 10:03
